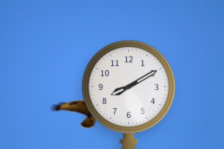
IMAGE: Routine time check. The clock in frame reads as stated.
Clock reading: 8:10
